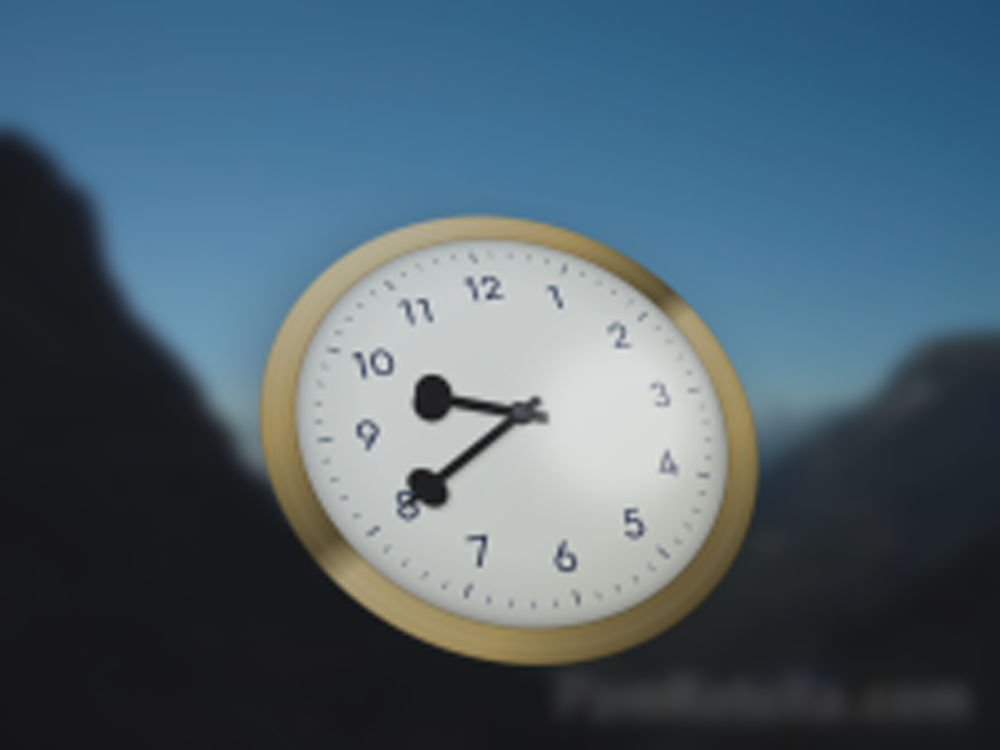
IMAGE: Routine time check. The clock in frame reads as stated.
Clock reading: 9:40
